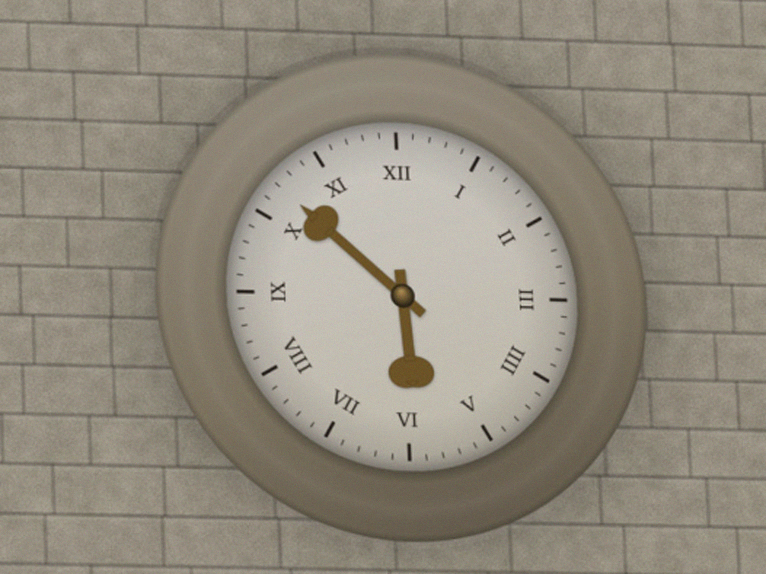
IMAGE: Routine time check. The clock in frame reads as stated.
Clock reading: 5:52
